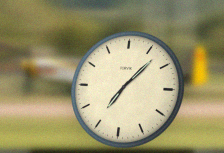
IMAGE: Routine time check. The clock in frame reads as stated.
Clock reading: 7:07
